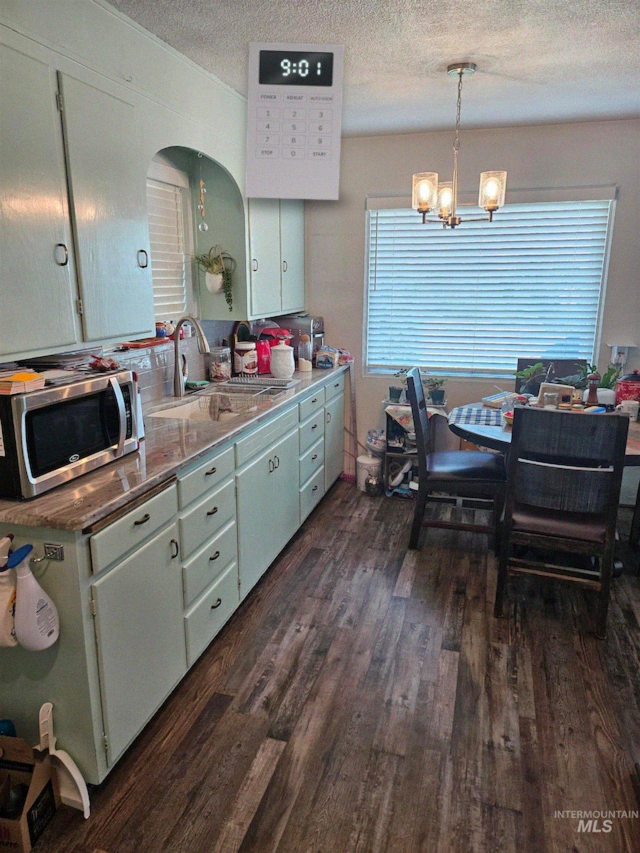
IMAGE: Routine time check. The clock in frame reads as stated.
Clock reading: 9:01
